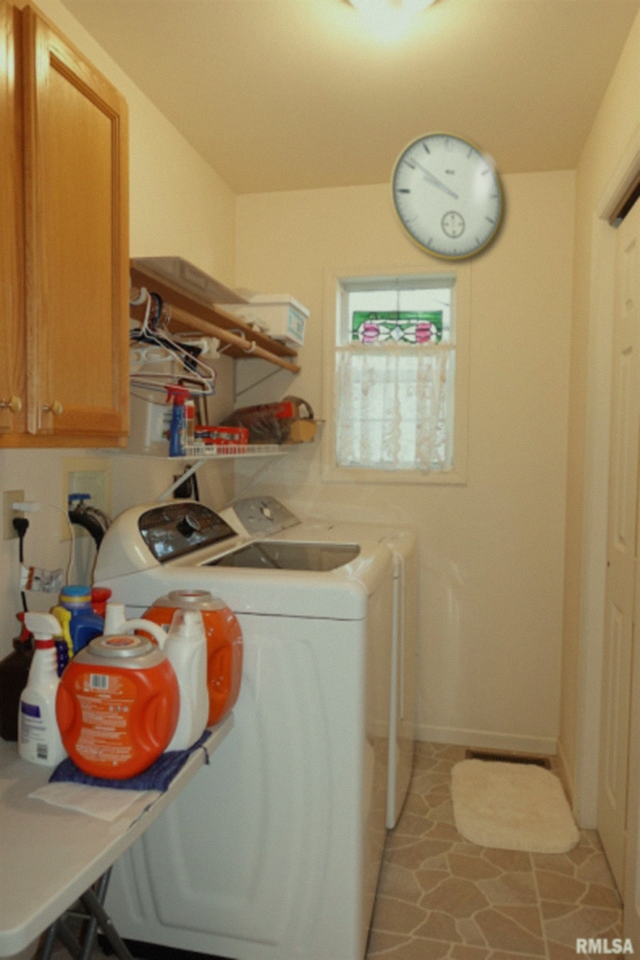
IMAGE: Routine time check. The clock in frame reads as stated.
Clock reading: 9:51
